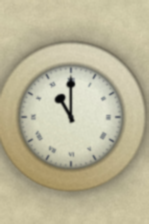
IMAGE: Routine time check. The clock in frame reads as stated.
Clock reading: 11:00
